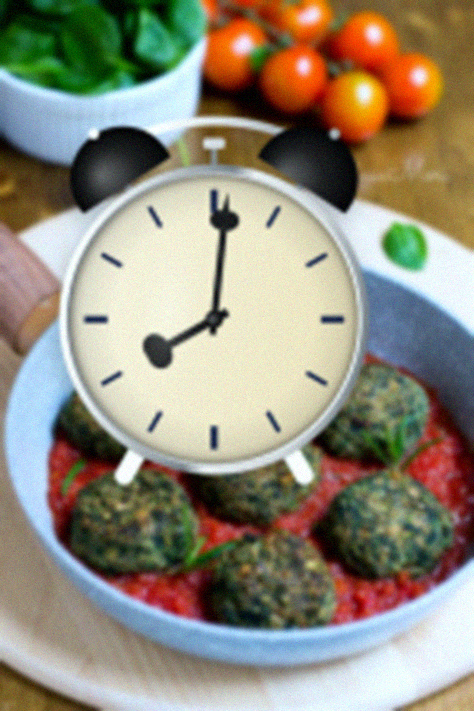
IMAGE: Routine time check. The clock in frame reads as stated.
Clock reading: 8:01
